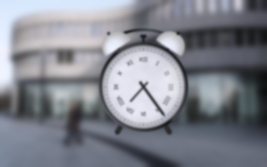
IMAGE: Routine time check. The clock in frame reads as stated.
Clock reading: 7:24
